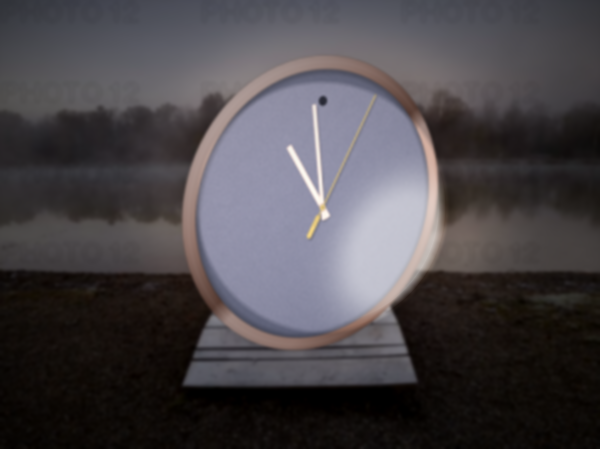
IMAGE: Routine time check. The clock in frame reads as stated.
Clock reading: 10:59:05
